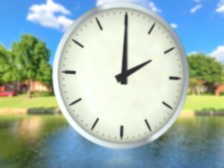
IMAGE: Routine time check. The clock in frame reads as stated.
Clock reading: 2:00
